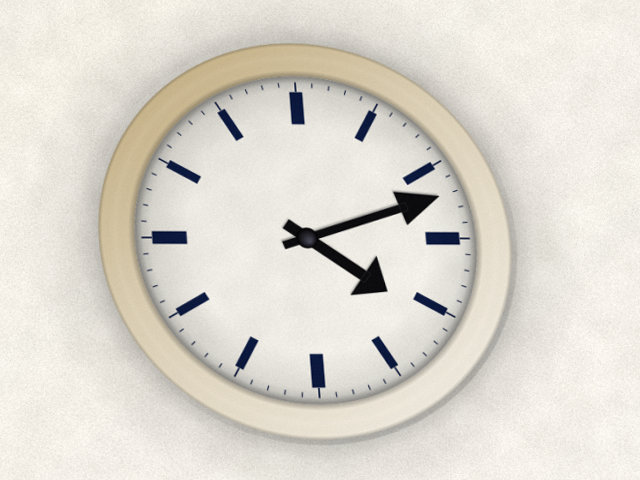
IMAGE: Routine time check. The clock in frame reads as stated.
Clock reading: 4:12
